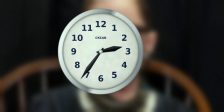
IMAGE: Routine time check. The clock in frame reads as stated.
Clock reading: 2:36
